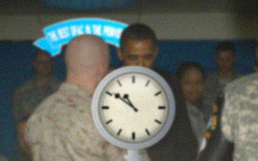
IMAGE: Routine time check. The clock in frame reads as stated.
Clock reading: 10:51
